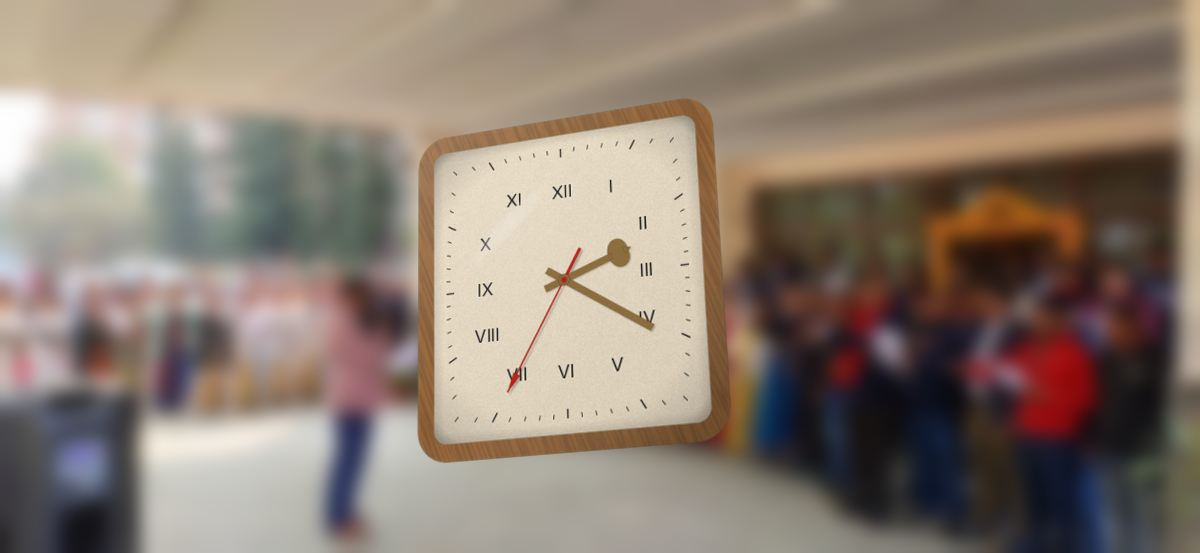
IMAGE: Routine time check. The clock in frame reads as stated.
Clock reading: 2:20:35
